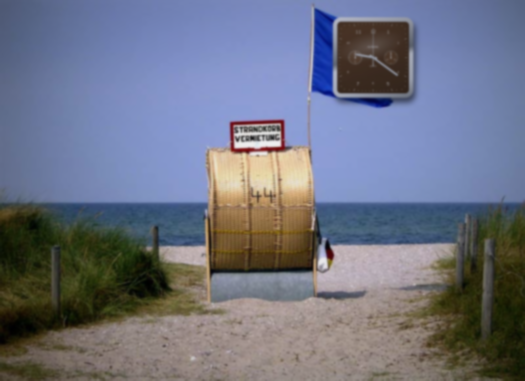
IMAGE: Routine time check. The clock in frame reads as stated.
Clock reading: 9:21
